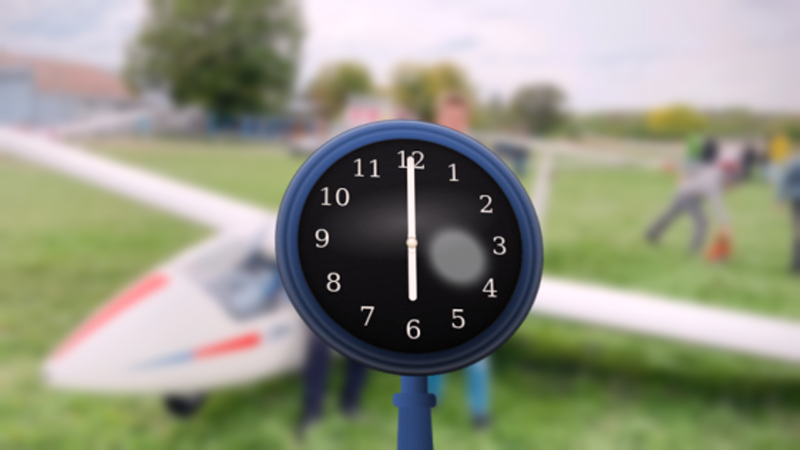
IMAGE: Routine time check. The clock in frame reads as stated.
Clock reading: 6:00
